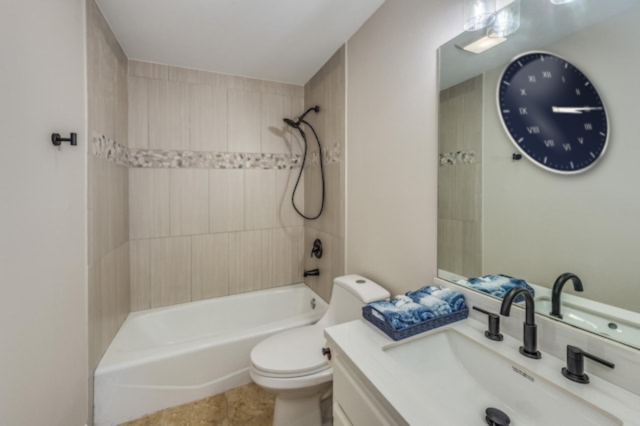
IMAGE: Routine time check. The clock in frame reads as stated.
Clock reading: 3:15
